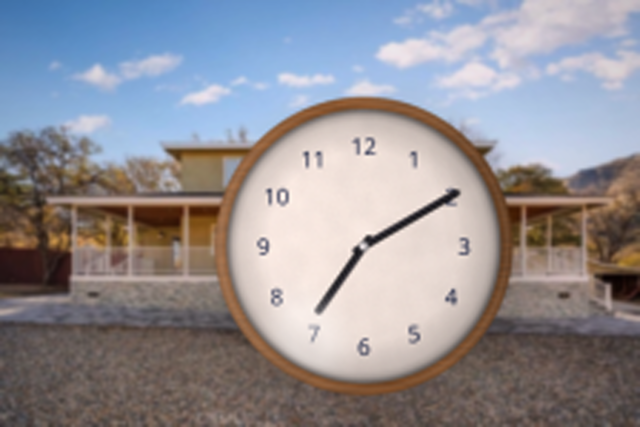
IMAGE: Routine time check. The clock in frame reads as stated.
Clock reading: 7:10
